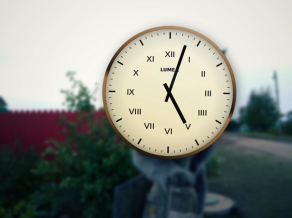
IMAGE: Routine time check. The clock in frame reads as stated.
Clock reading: 5:03
